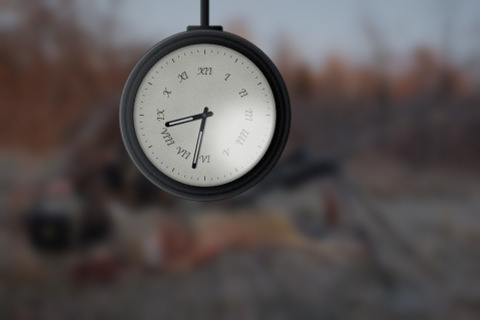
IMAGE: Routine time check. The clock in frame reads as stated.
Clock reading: 8:32
